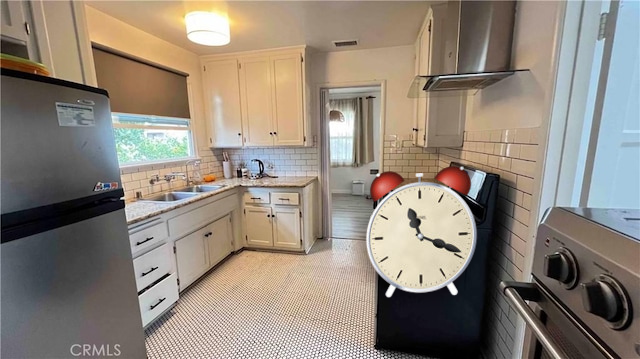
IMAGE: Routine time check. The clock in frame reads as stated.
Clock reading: 11:19
